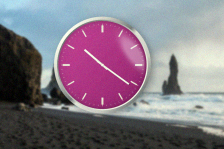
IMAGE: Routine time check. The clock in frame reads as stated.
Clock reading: 10:21
